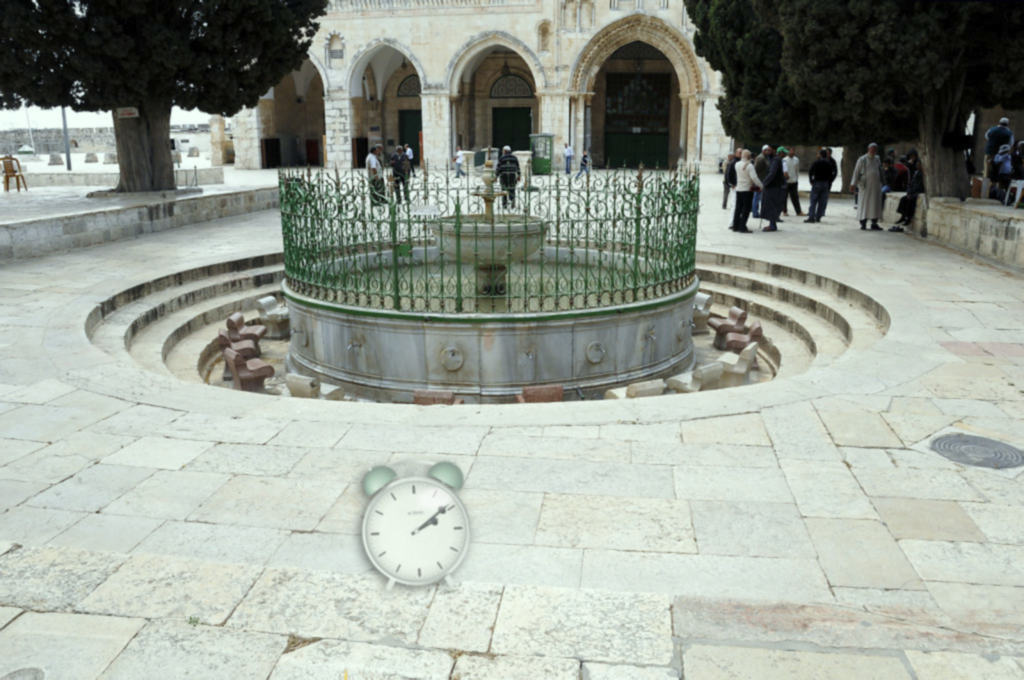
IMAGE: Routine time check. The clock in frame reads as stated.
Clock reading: 2:09
